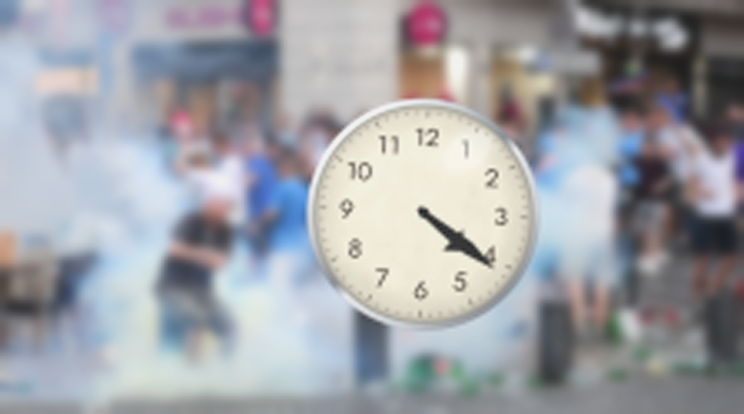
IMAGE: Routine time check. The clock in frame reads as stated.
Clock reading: 4:21
